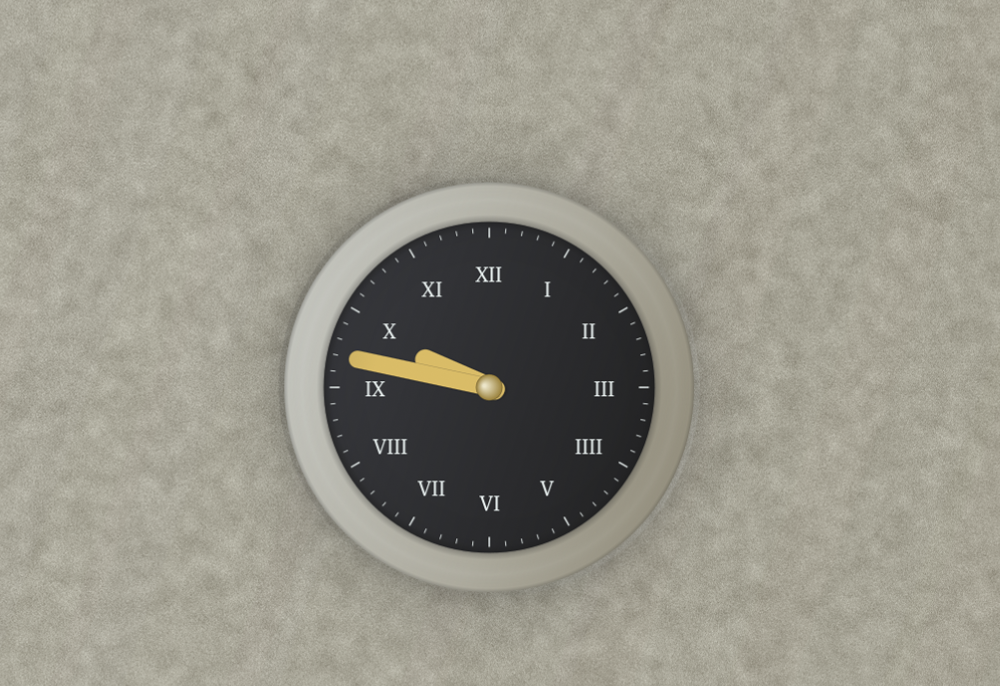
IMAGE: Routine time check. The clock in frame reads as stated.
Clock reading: 9:47
